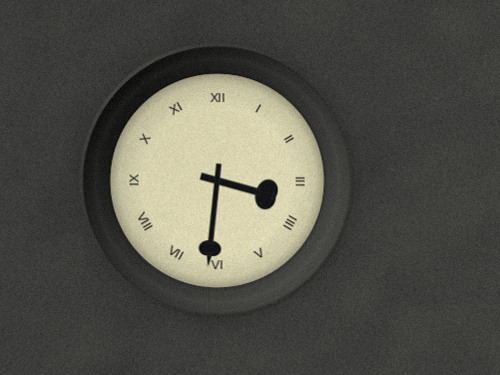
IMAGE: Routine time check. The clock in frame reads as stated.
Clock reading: 3:31
